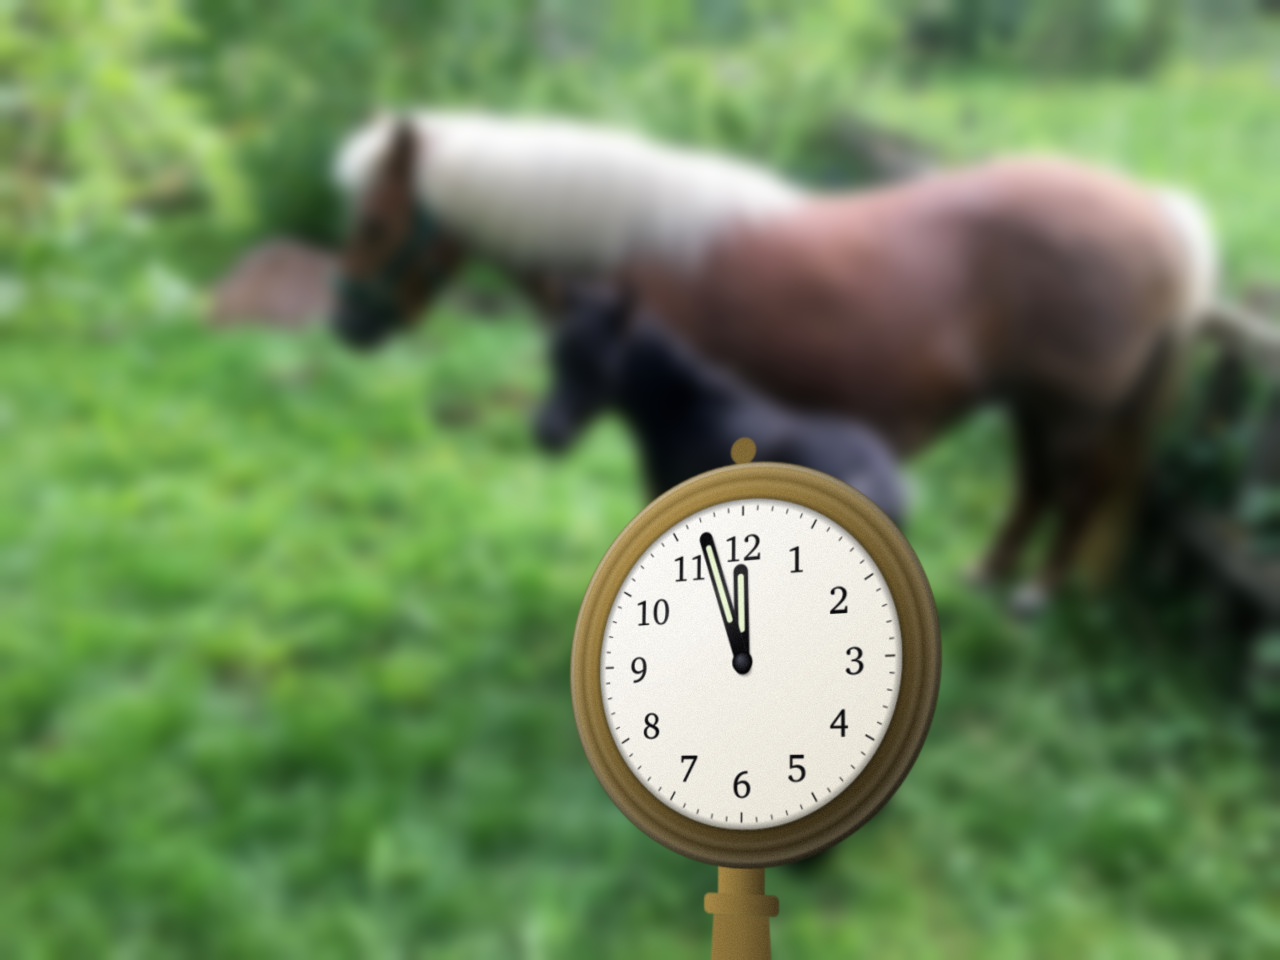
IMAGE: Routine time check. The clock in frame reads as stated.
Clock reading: 11:57
